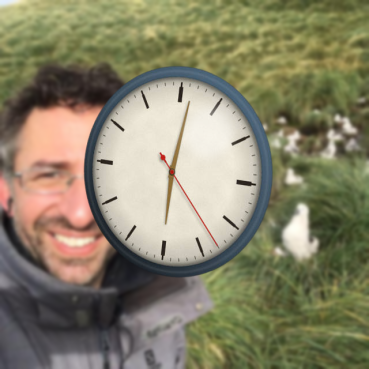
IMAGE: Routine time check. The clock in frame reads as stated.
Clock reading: 6:01:23
